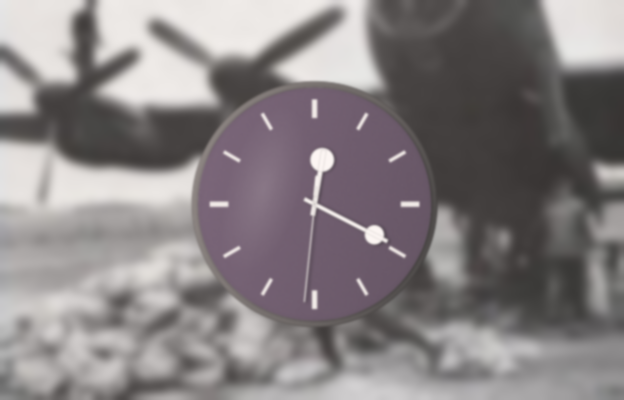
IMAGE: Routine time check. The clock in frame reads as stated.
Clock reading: 12:19:31
